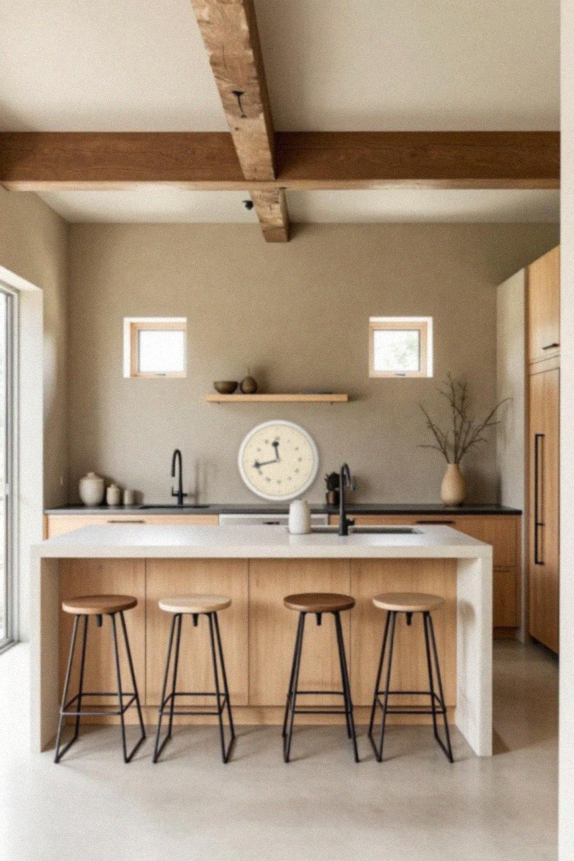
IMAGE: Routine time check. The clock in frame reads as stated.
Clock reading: 11:43
